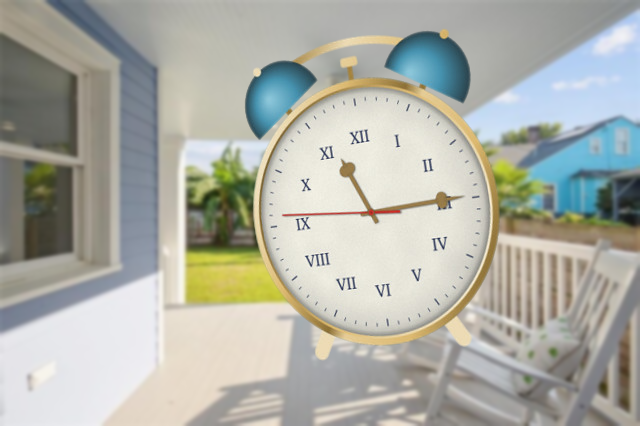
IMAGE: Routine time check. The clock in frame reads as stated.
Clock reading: 11:14:46
